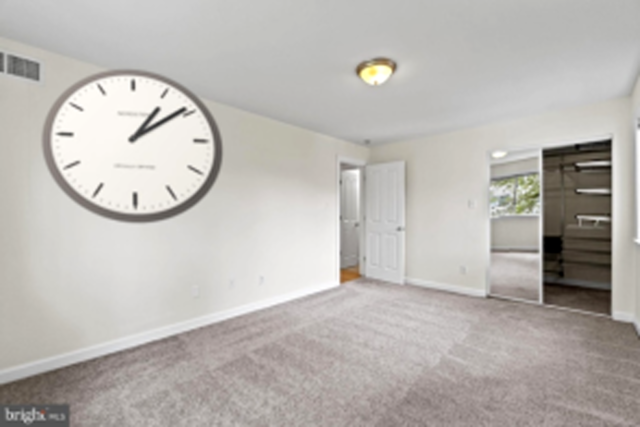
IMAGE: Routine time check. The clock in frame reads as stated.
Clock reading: 1:09
